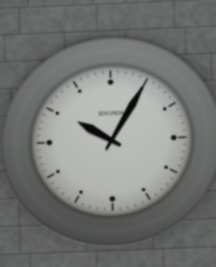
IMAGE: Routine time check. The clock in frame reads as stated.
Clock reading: 10:05
